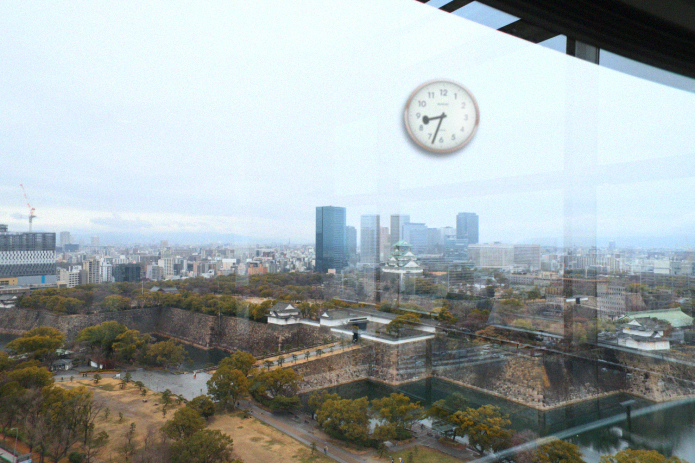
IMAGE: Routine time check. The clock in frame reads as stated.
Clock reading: 8:33
